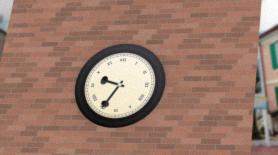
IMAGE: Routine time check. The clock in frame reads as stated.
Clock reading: 9:35
